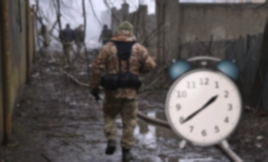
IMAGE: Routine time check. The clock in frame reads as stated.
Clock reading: 1:39
